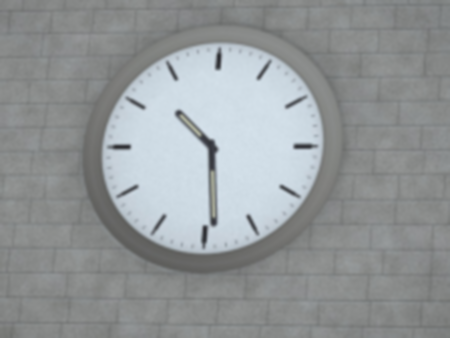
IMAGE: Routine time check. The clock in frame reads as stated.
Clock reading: 10:29
